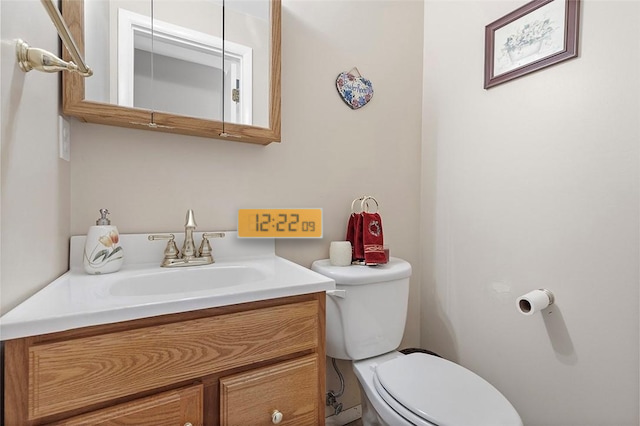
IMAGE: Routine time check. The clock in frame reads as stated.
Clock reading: 12:22:09
